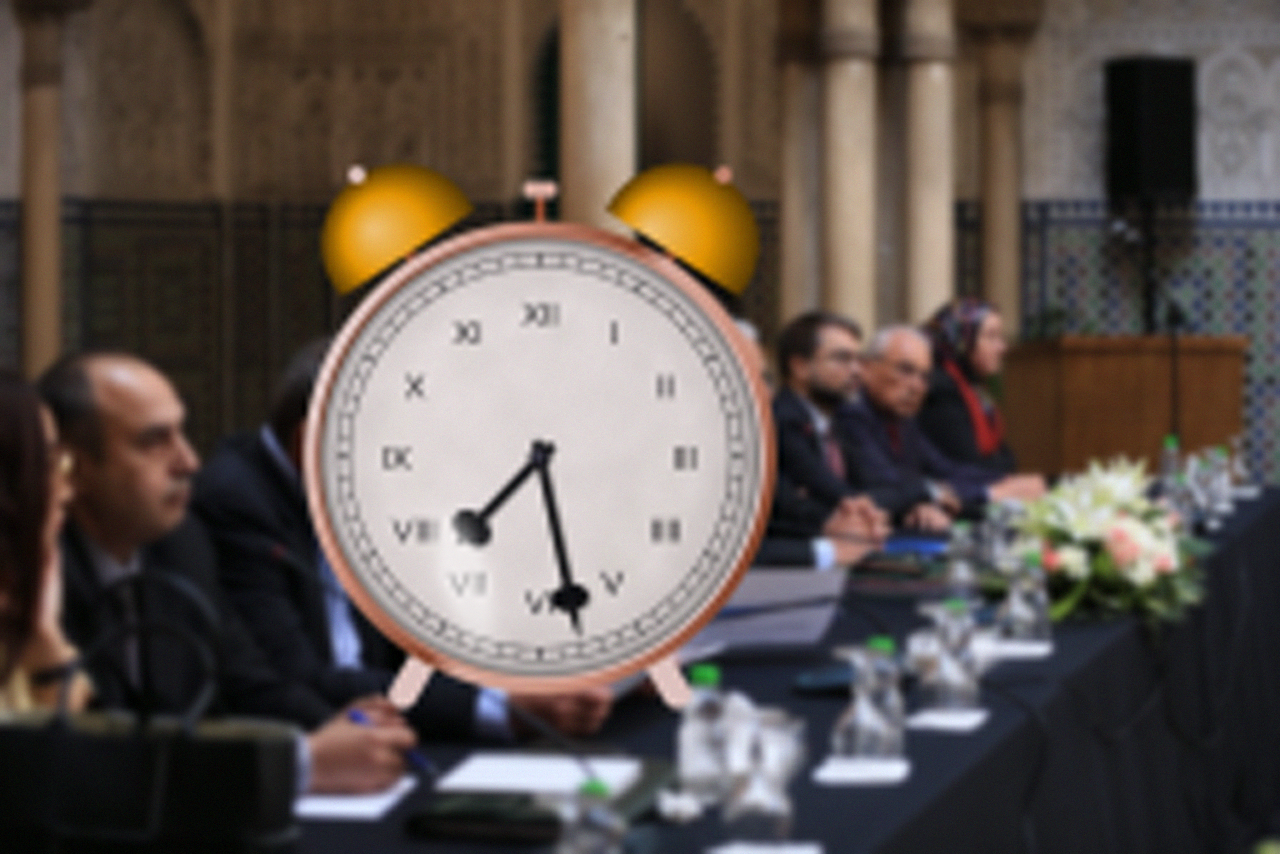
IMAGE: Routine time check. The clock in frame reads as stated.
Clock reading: 7:28
